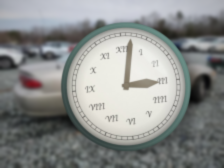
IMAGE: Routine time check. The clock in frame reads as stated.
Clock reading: 3:02
